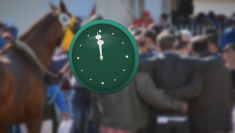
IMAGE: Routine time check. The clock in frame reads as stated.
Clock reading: 11:59
